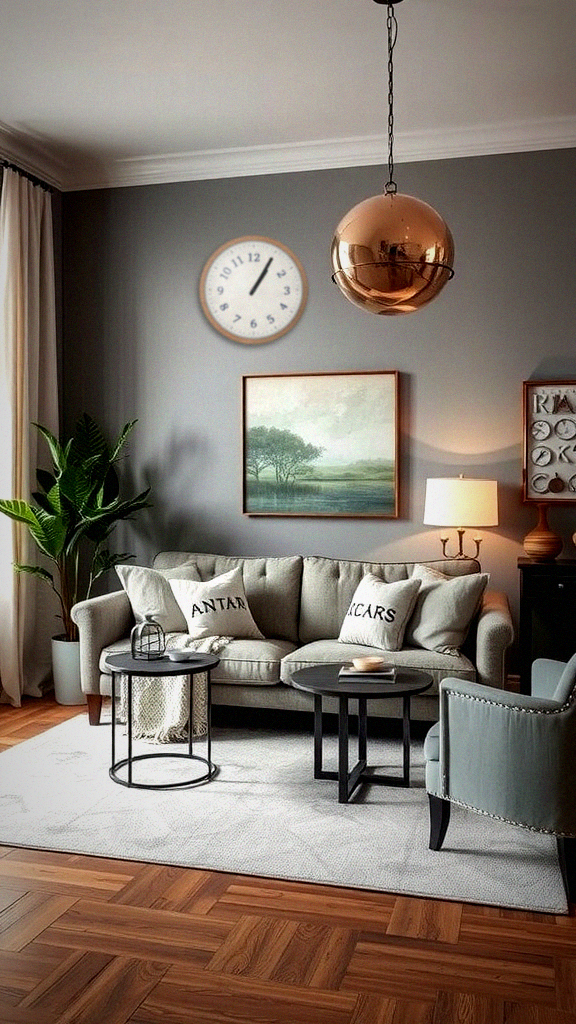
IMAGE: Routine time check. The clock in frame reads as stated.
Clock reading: 1:05
